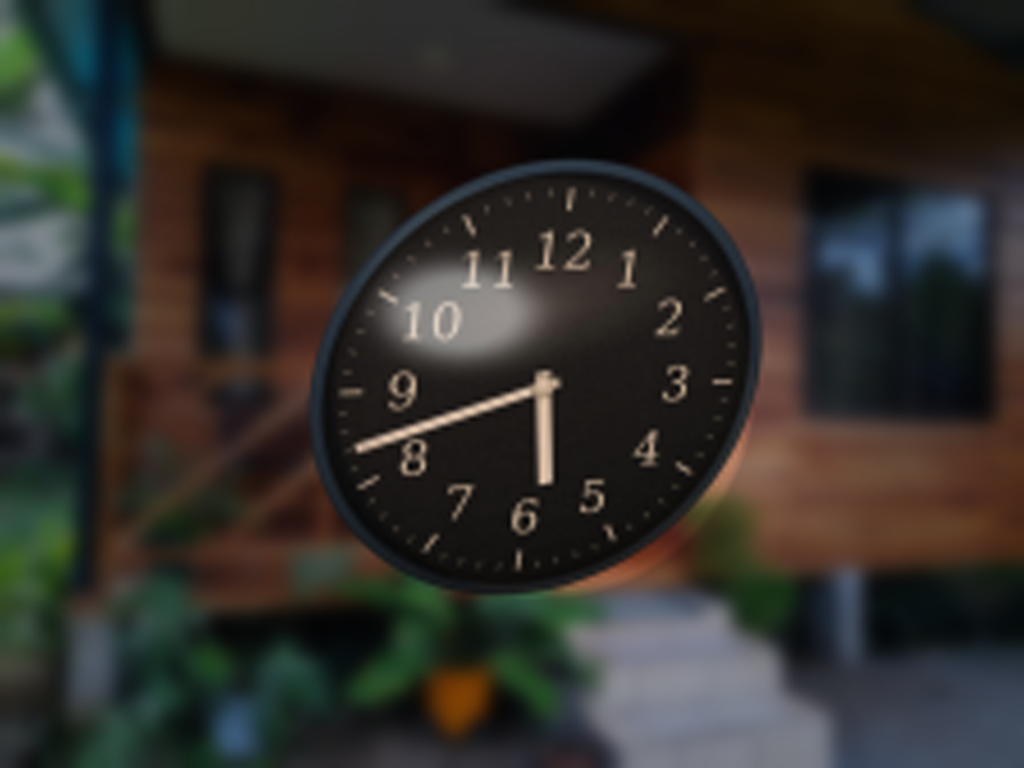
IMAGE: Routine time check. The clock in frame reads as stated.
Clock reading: 5:42
